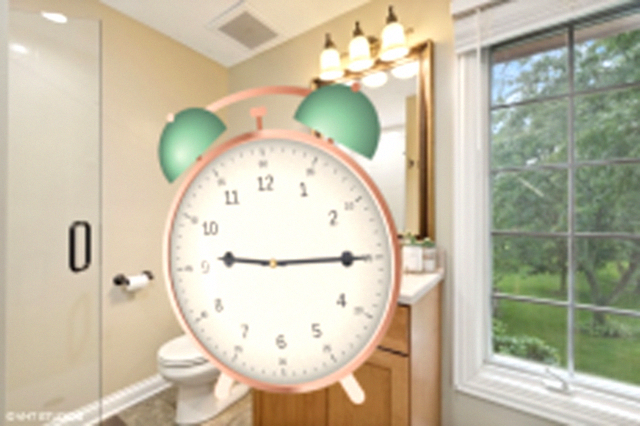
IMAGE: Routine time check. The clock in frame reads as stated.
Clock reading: 9:15
